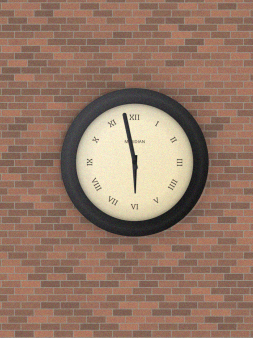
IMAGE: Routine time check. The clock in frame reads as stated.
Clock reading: 5:58
